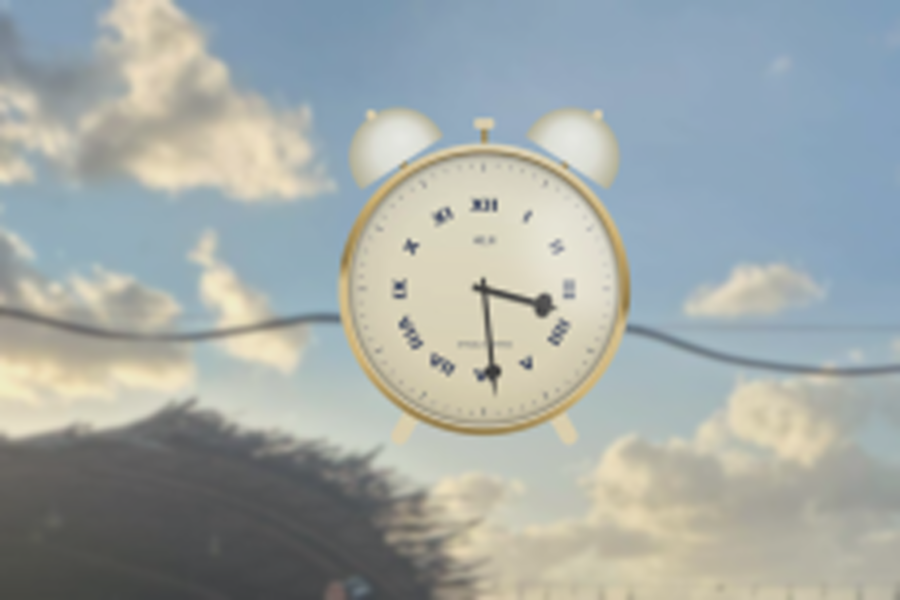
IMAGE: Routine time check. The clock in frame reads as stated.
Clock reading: 3:29
